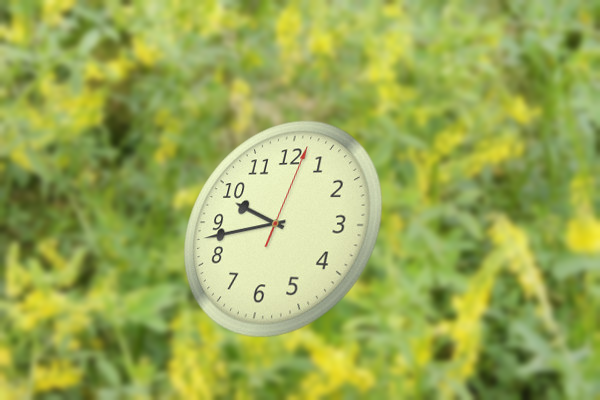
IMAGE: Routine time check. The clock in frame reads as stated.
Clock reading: 9:43:02
